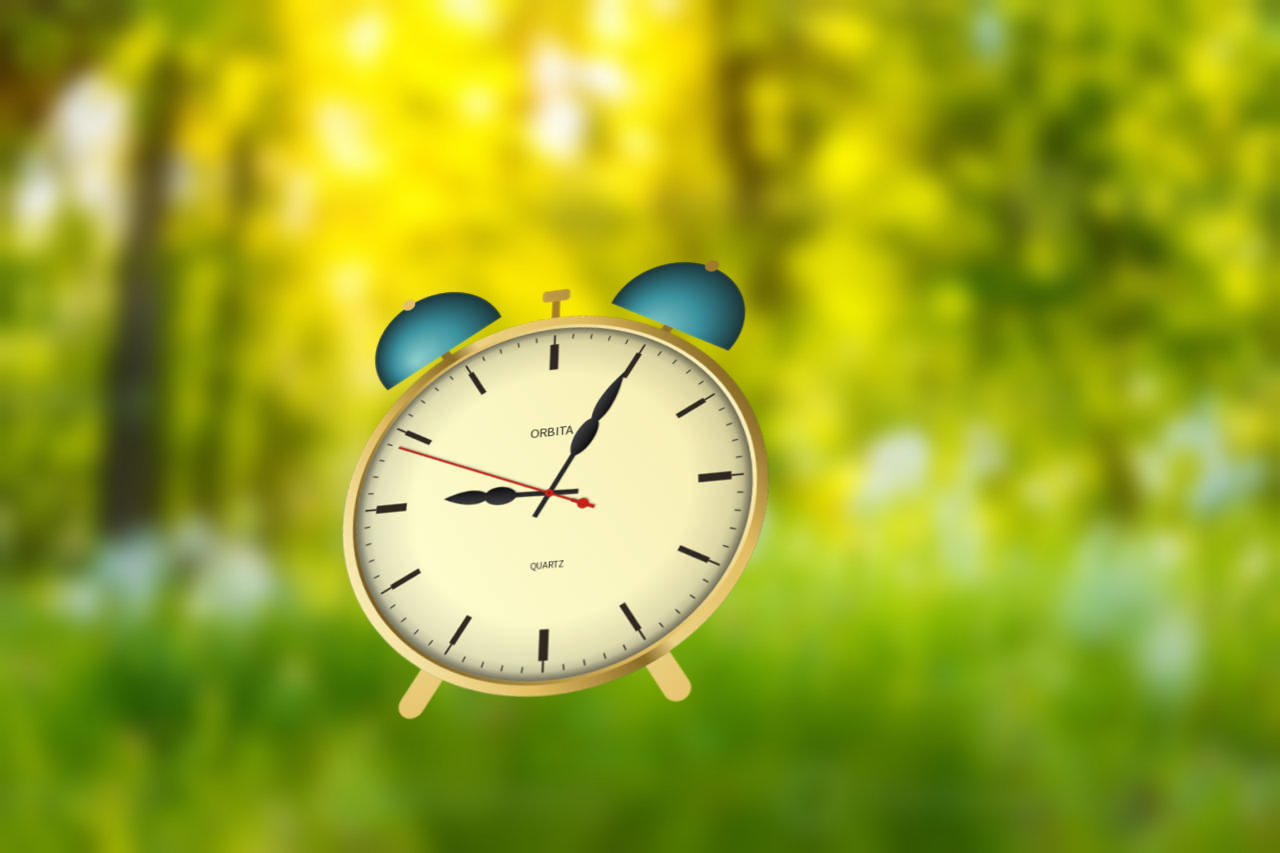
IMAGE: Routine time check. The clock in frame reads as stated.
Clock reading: 9:04:49
